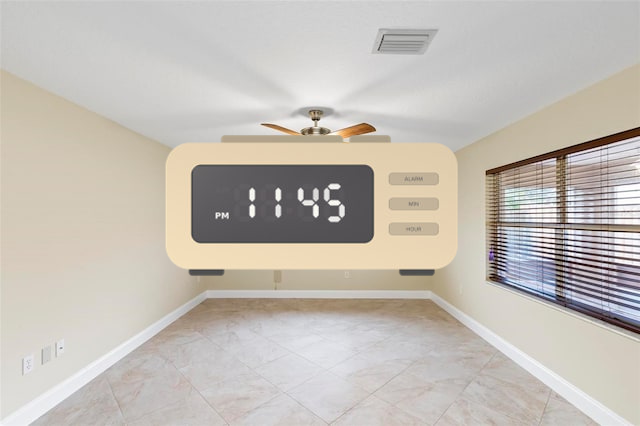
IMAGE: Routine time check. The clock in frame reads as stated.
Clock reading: 11:45
